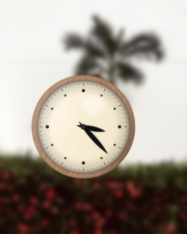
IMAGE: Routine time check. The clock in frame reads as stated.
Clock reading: 3:23
